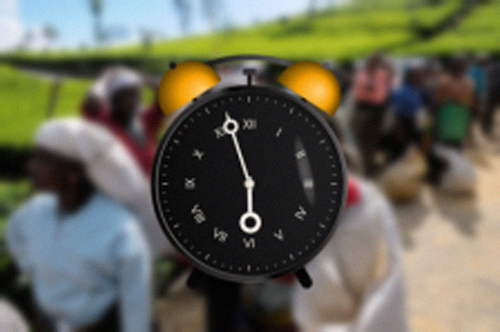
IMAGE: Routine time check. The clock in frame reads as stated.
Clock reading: 5:57
